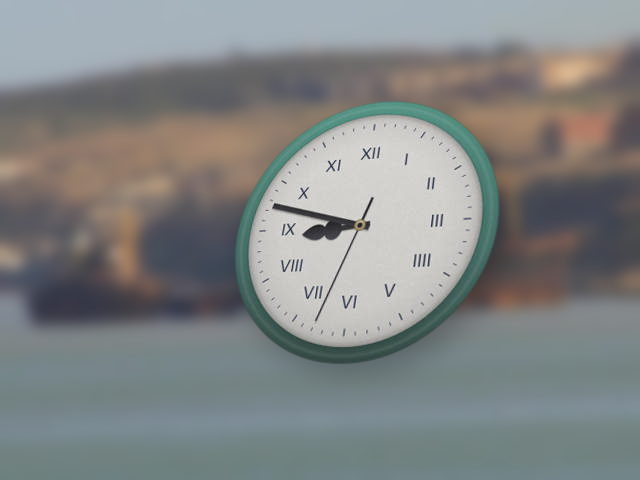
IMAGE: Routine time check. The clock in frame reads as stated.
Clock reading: 8:47:33
